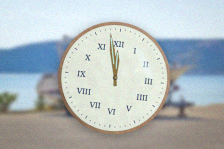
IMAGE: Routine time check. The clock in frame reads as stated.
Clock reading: 11:58
